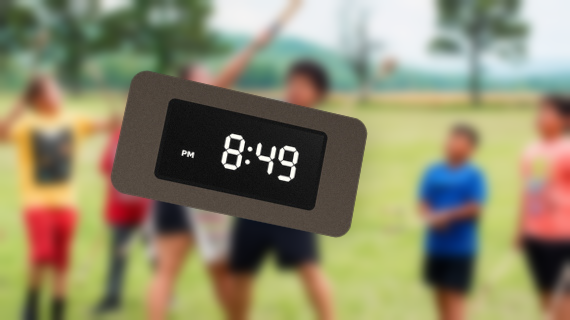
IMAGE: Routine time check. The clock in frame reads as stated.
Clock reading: 8:49
